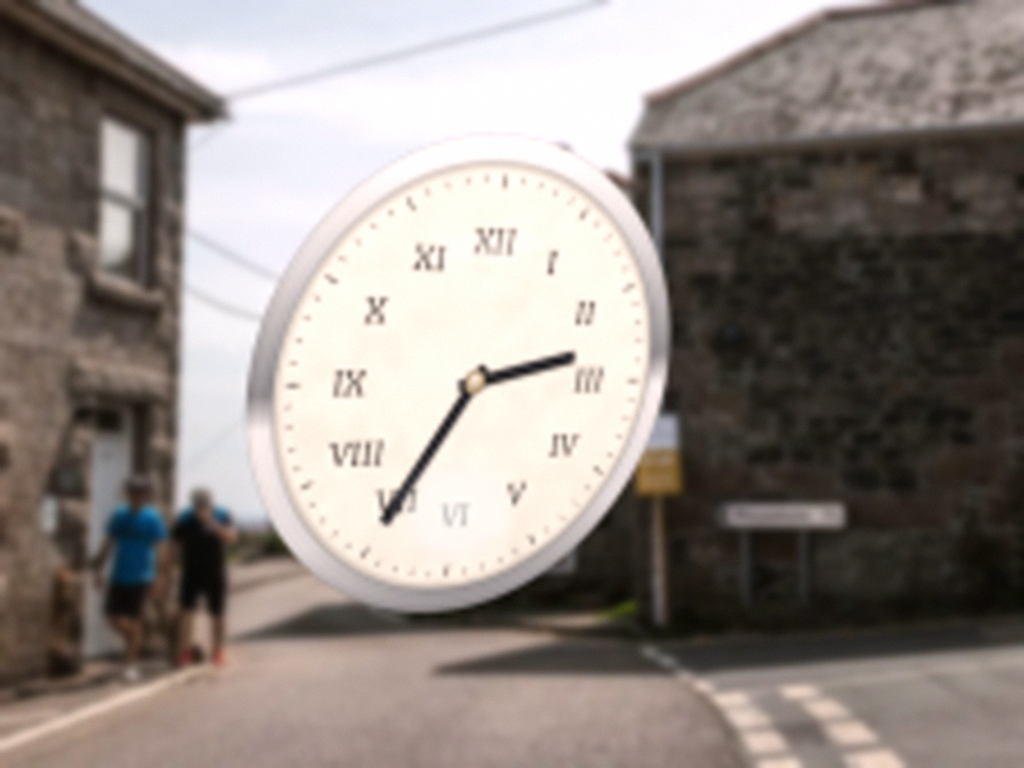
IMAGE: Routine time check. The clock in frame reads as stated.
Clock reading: 2:35
